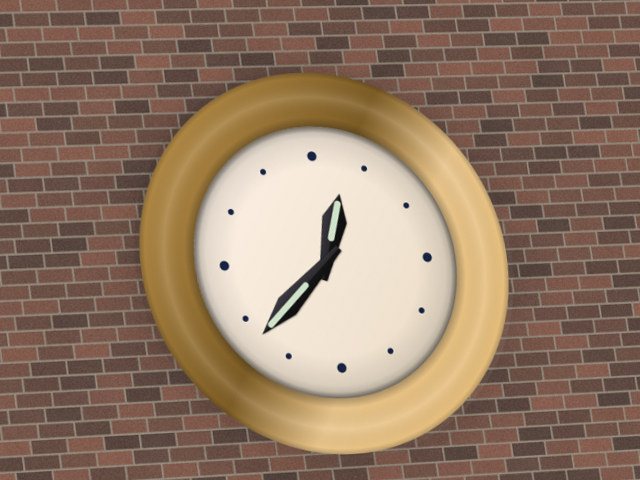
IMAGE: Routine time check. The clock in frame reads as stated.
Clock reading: 12:38
